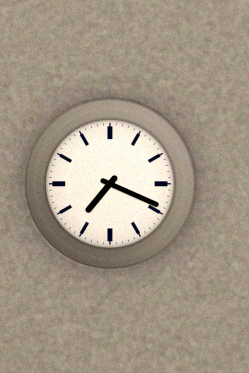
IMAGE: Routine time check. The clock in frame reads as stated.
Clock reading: 7:19
